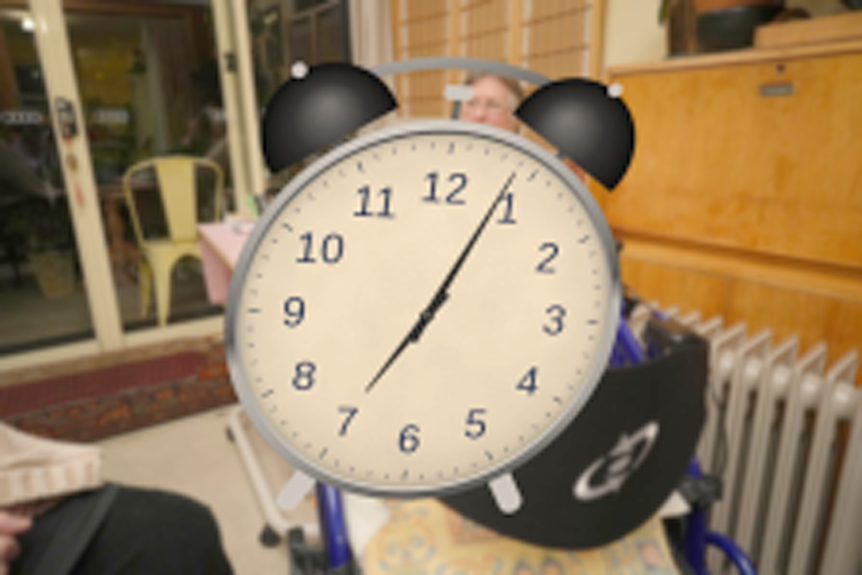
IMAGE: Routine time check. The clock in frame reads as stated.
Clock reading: 7:04
